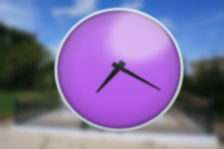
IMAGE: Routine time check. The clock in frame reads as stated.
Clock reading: 7:20
